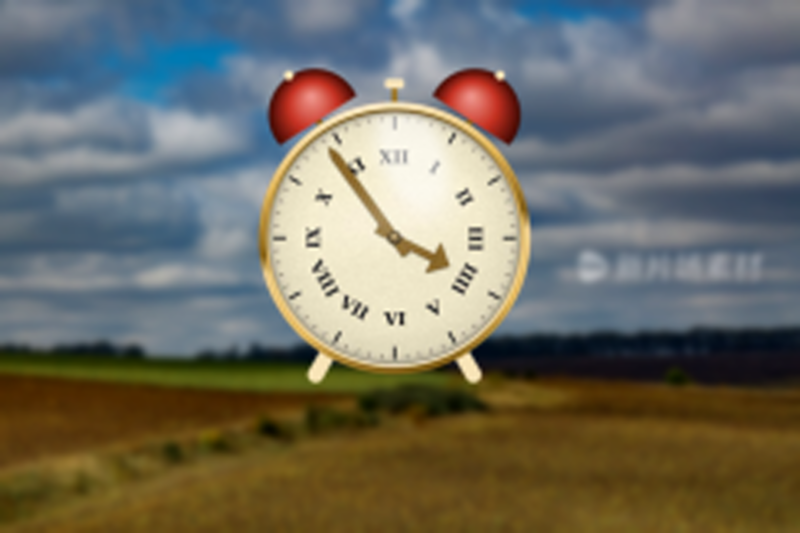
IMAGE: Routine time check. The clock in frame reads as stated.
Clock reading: 3:54
